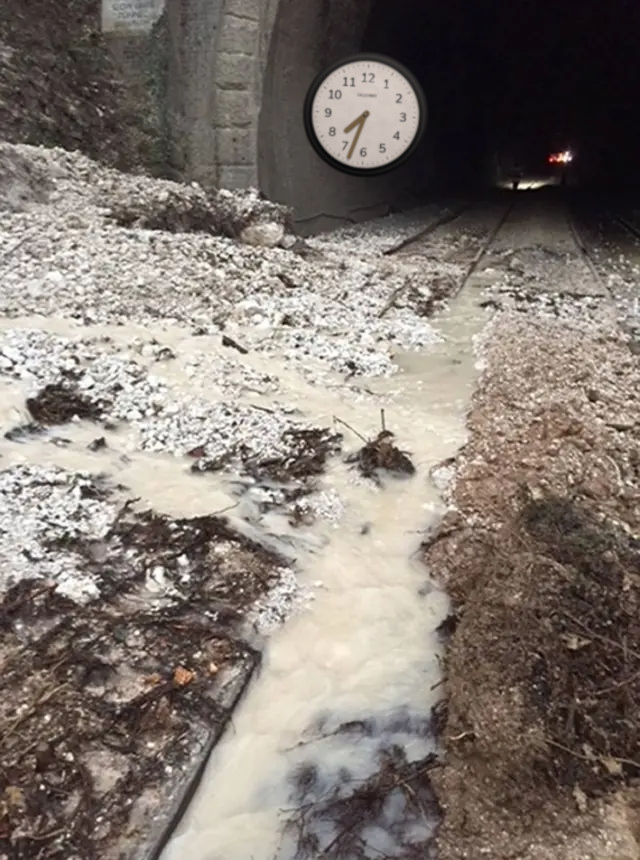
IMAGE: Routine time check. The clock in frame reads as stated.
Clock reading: 7:33
